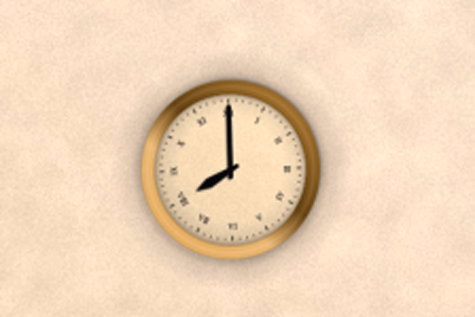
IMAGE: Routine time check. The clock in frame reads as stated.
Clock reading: 8:00
